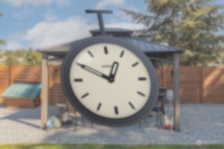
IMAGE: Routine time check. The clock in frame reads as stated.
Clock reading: 12:50
